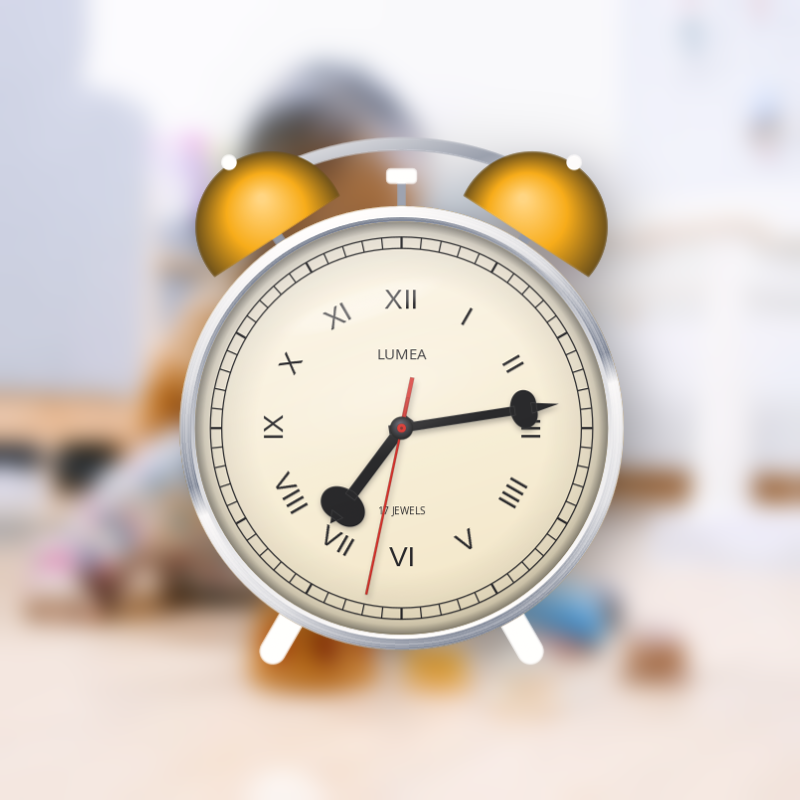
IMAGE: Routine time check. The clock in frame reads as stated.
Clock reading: 7:13:32
